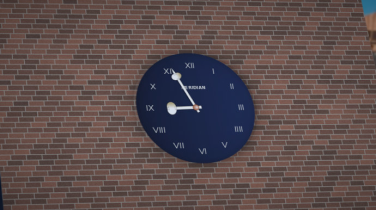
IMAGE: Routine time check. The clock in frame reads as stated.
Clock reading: 8:56
